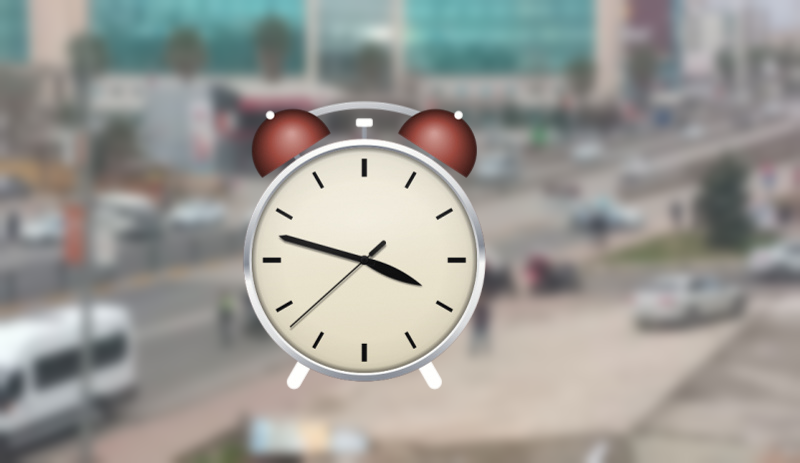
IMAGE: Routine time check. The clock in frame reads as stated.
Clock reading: 3:47:38
